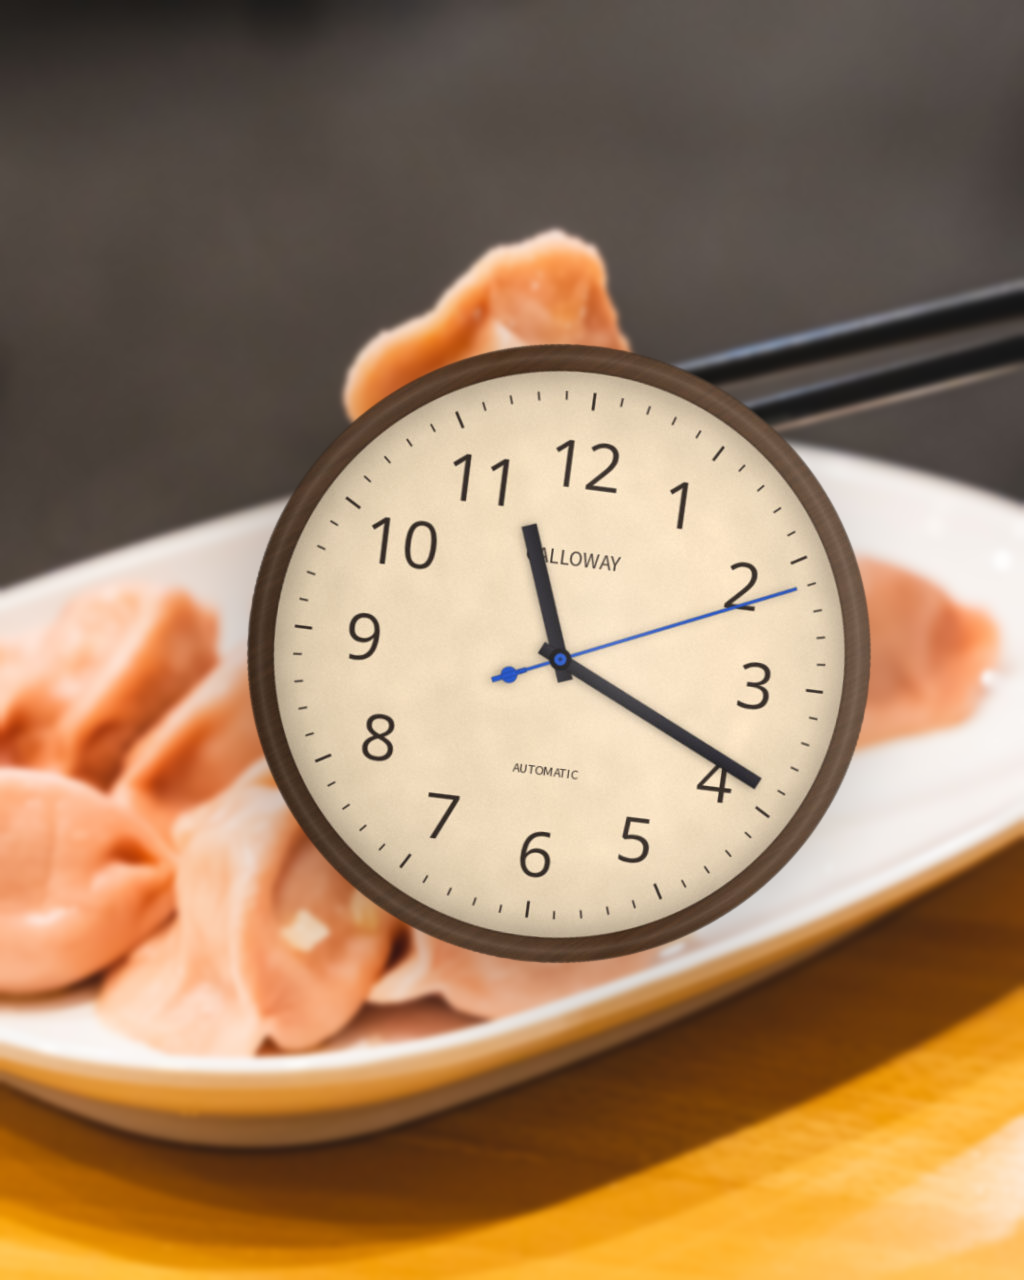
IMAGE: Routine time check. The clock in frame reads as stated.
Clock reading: 11:19:11
